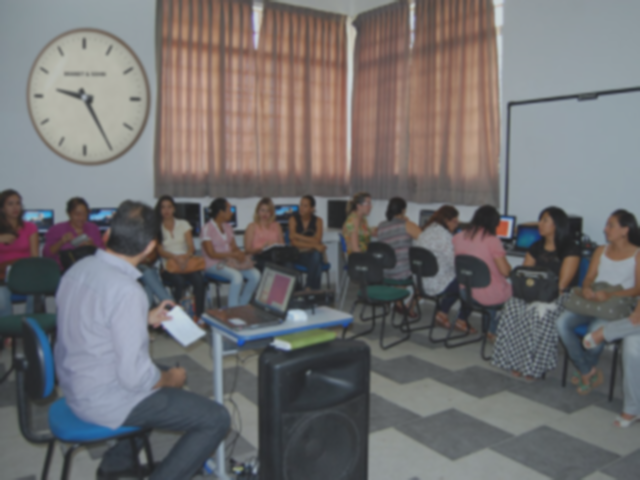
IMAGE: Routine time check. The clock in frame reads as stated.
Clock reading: 9:25
